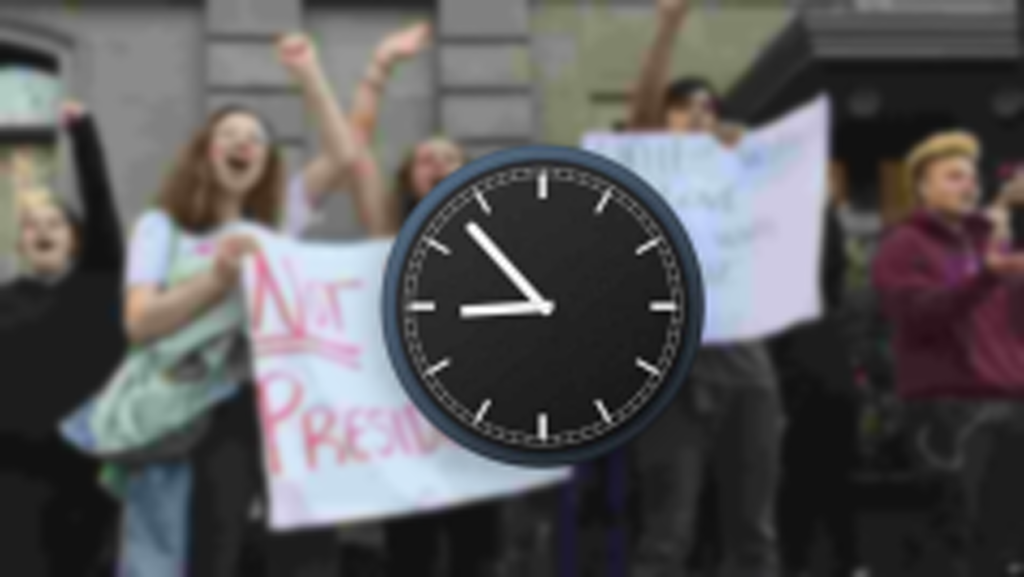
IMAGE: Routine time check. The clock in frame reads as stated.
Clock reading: 8:53
